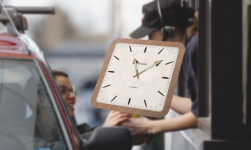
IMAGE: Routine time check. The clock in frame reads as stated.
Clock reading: 11:08
